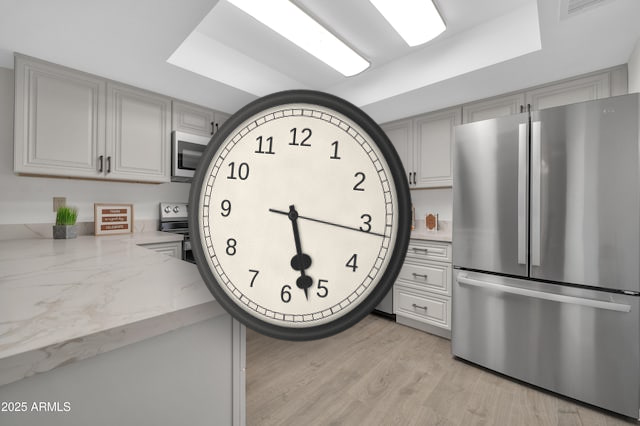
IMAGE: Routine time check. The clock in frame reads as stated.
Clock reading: 5:27:16
